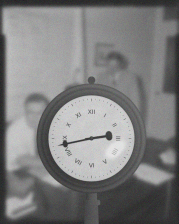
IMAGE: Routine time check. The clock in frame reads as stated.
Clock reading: 2:43
